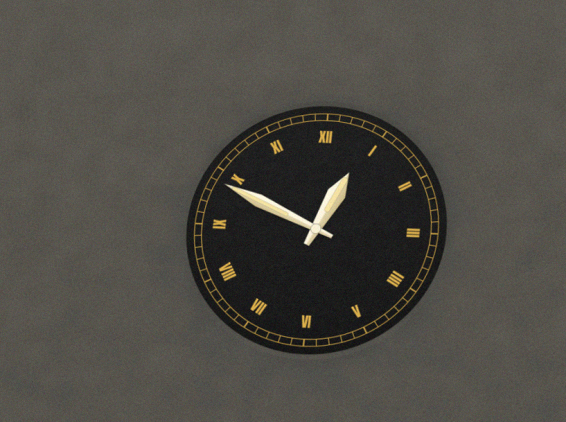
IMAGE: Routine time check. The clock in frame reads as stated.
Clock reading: 12:49
